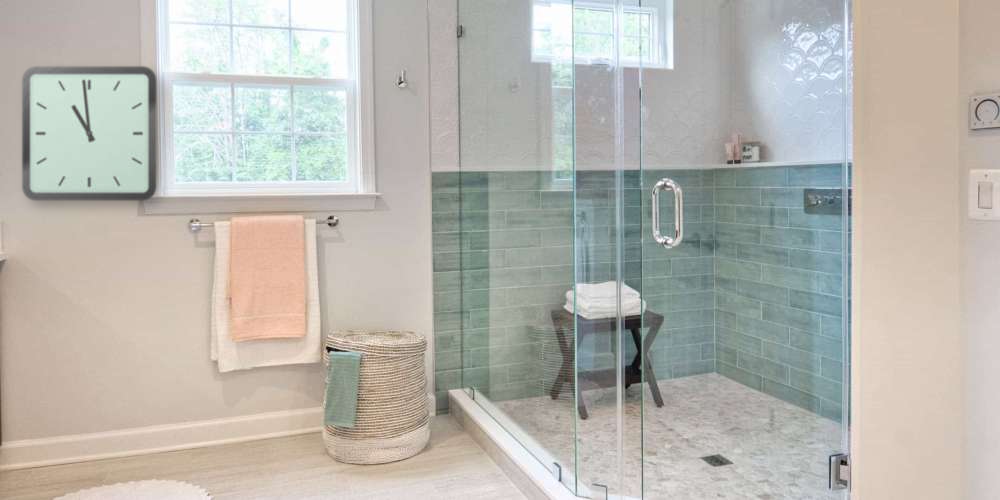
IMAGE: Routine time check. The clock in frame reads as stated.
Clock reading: 10:59
